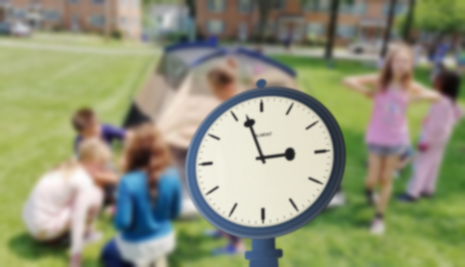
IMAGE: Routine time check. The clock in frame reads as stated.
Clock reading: 2:57
